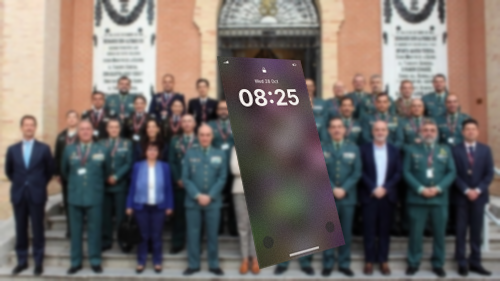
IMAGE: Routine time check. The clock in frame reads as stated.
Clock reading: 8:25
